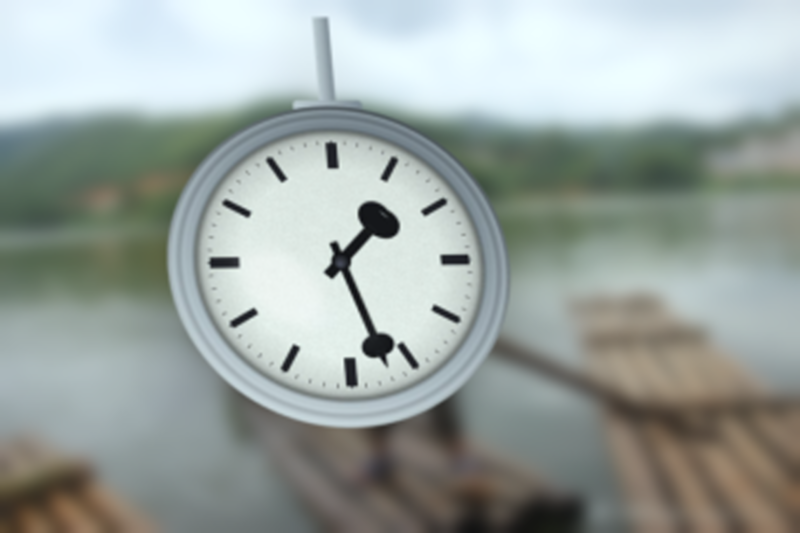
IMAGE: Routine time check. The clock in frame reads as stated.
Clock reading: 1:27
